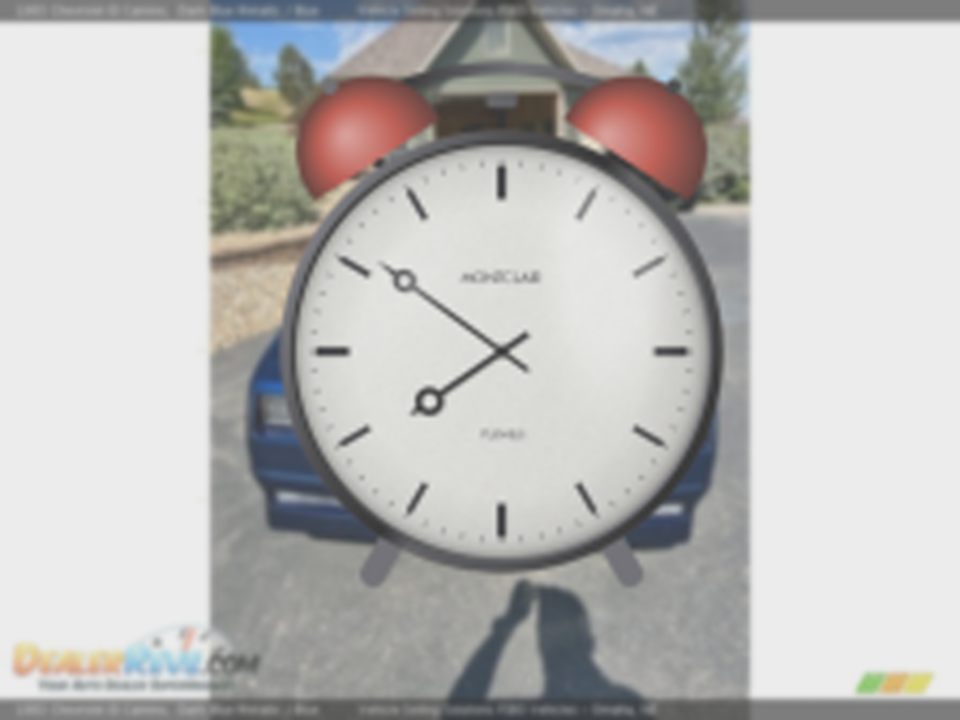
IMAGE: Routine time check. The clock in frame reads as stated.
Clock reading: 7:51
